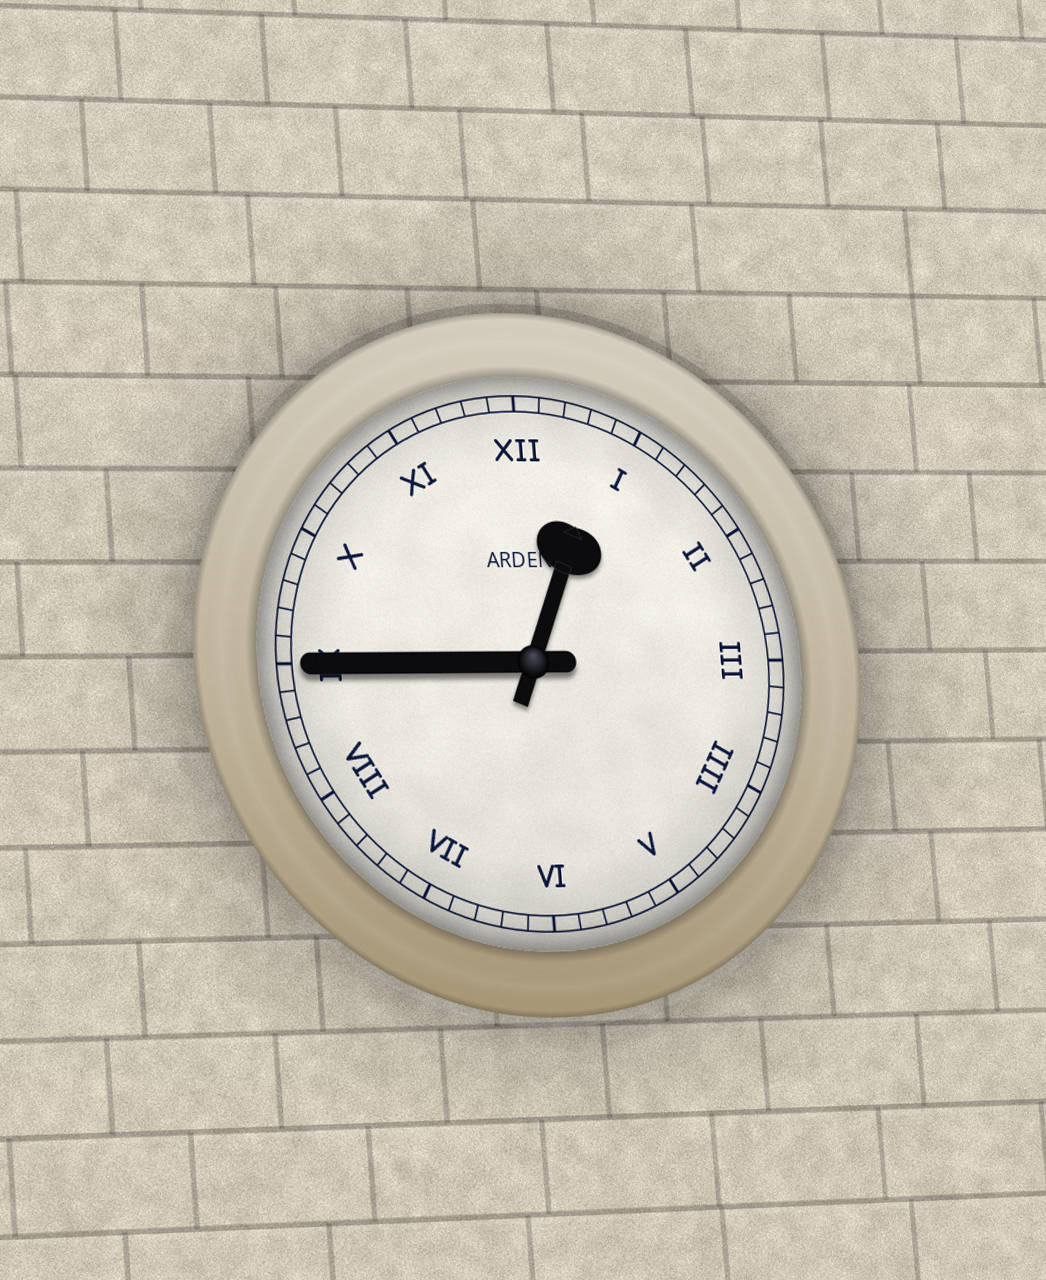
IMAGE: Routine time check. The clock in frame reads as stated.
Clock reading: 12:45
